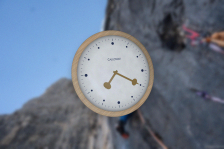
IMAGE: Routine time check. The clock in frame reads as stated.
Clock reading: 7:20
